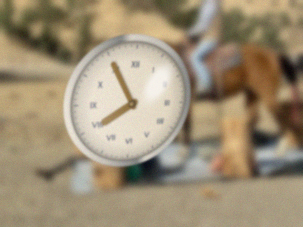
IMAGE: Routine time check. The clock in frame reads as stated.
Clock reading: 7:55
